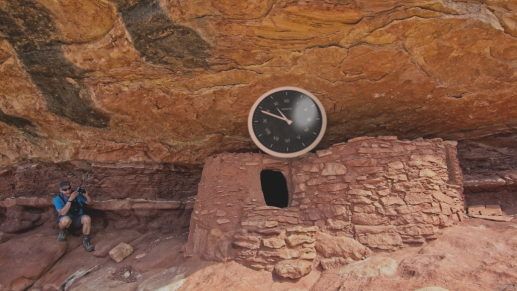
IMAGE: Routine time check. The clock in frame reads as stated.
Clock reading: 10:49
